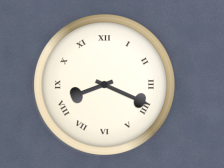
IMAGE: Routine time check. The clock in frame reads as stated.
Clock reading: 8:19
